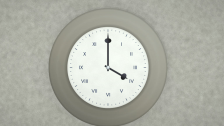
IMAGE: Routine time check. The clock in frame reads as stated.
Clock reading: 4:00
